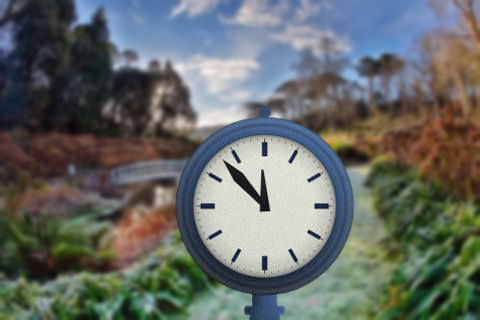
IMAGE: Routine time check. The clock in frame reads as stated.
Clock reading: 11:53
